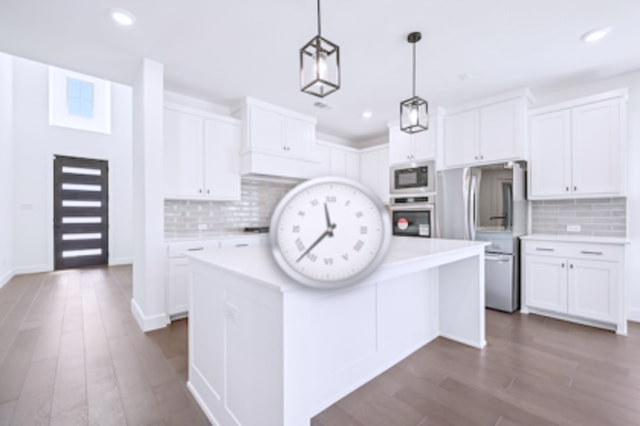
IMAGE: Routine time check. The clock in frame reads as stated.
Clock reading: 11:37
